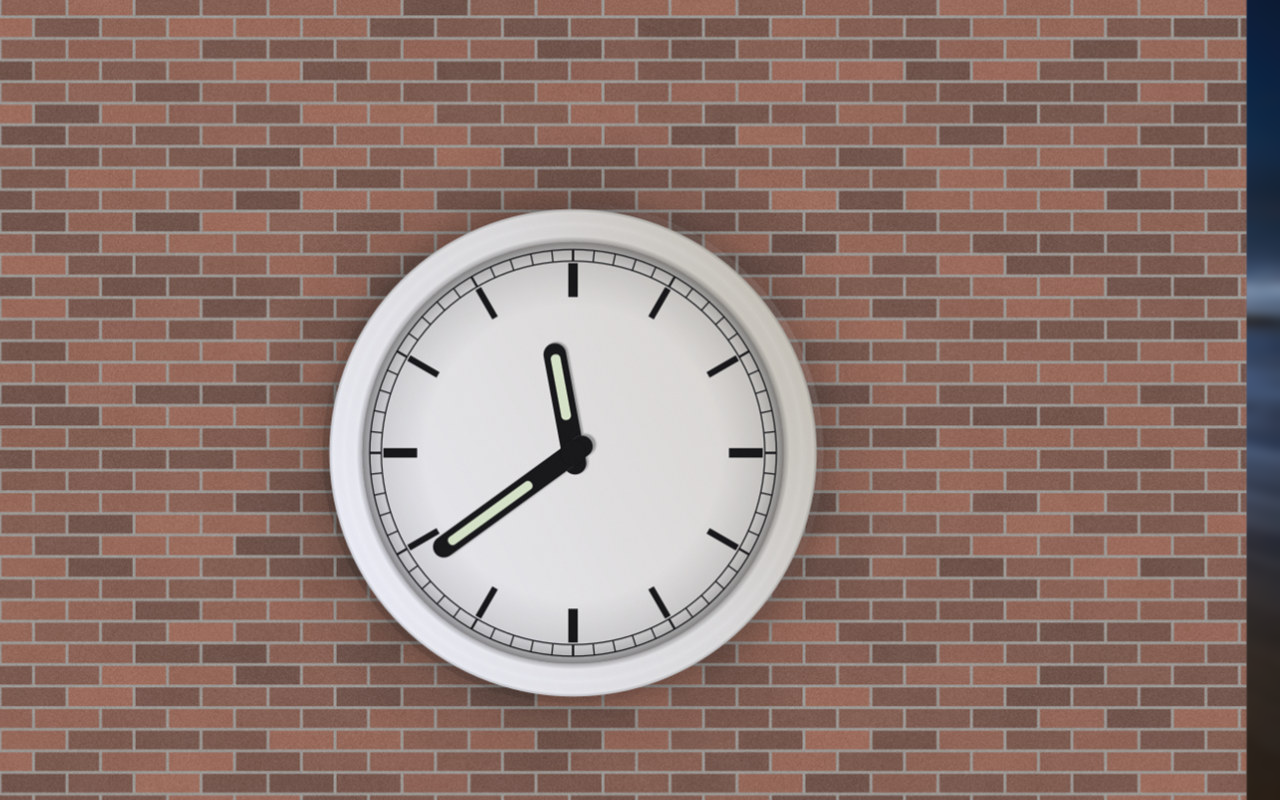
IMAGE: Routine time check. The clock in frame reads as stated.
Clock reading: 11:39
